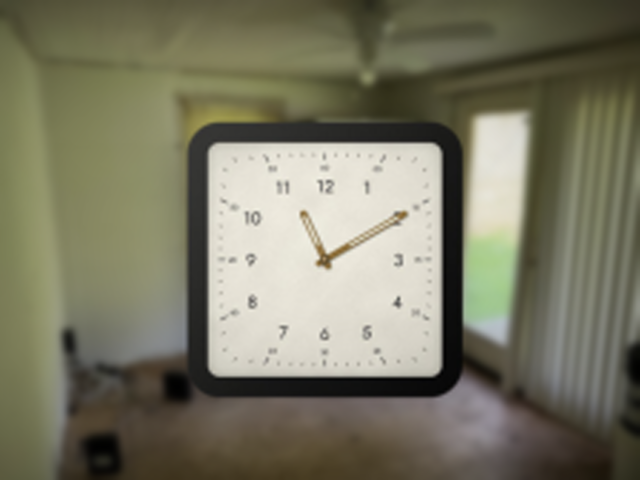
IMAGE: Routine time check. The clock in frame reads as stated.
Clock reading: 11:10
